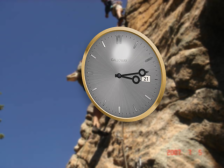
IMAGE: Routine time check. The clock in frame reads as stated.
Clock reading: 3:13
